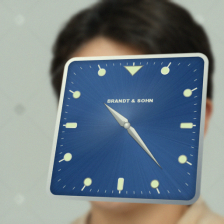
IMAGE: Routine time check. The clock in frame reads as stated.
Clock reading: 10:23
